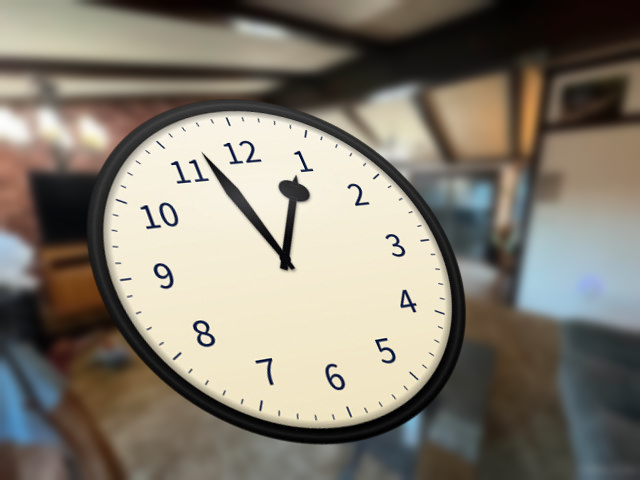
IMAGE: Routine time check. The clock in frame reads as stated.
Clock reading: 12:57
